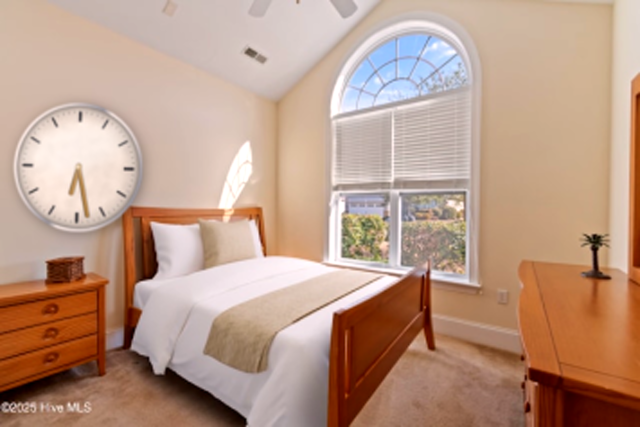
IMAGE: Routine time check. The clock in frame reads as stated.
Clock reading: 6:28
